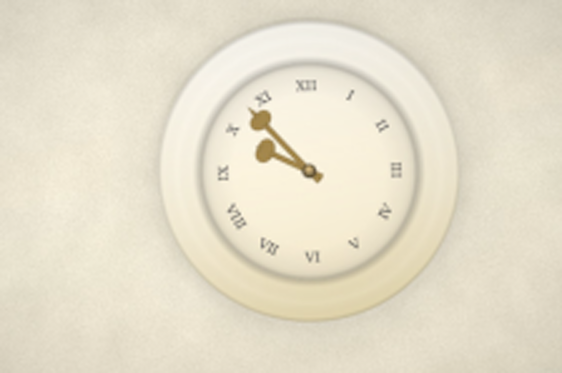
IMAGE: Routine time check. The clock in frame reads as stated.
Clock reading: 9:53
